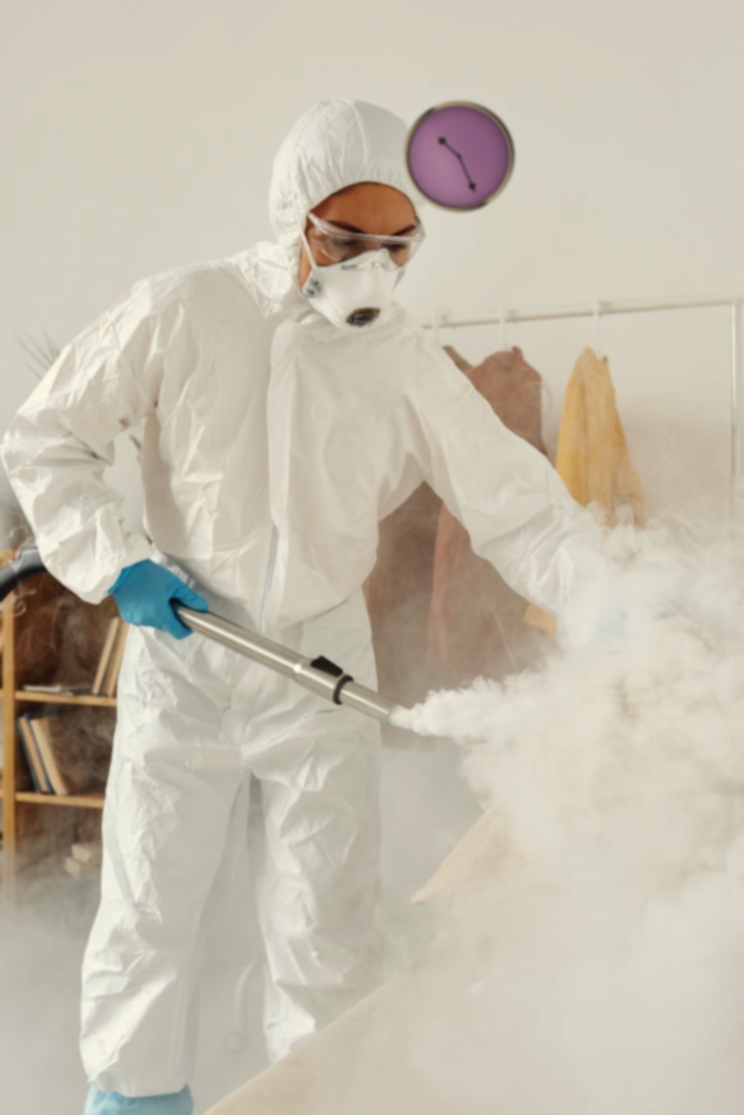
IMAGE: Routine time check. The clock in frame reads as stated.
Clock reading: 10:26
